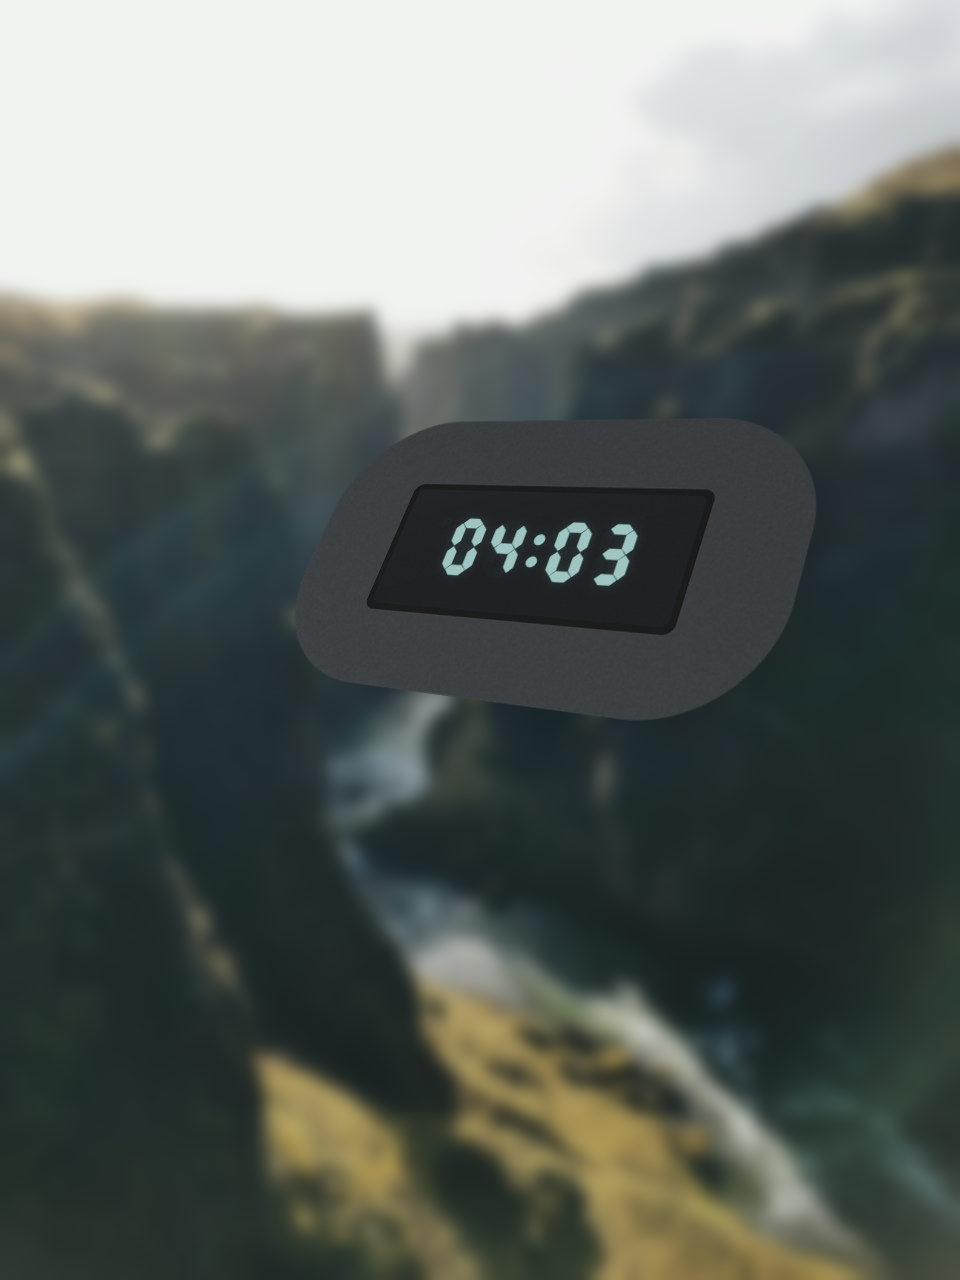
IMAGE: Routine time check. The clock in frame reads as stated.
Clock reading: 4:03
